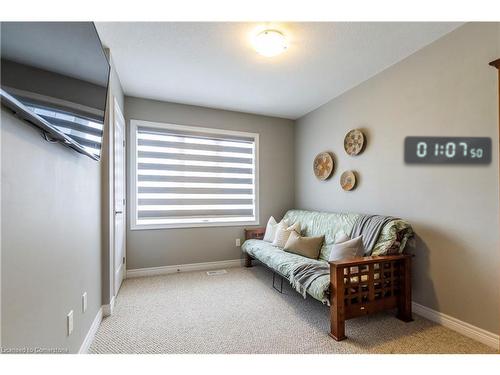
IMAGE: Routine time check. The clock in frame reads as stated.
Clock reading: 1:07
